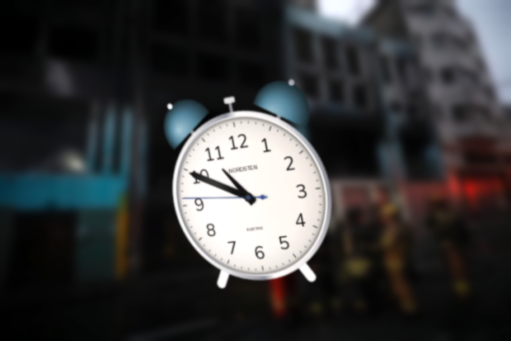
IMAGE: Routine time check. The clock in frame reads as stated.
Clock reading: 10:49:46
